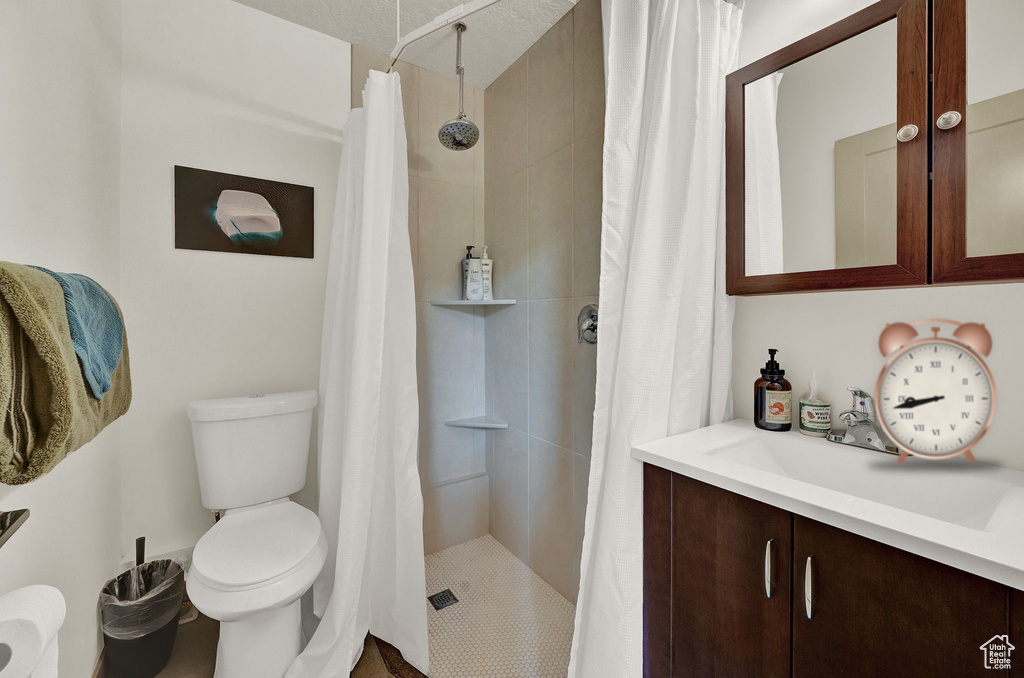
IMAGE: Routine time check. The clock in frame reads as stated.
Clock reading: 8:43
